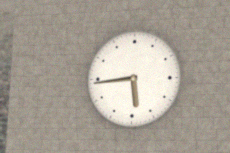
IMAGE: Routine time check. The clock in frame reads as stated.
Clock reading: 5:44
